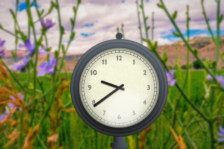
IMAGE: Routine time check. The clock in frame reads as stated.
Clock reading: 9:39
